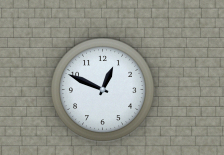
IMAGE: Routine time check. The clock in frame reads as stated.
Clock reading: 12:49
